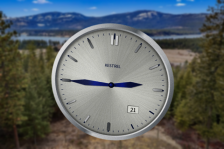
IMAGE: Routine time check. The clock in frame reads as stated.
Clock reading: 2:45
